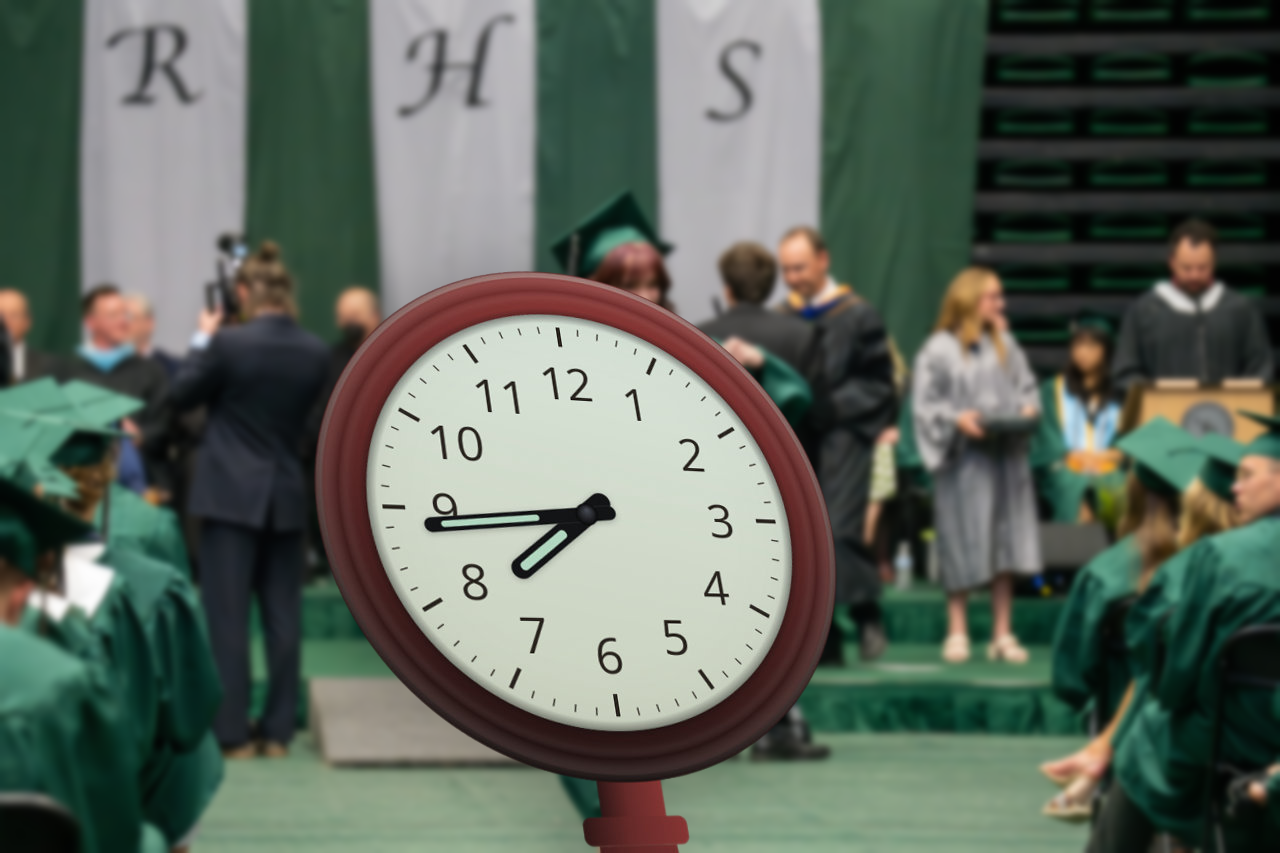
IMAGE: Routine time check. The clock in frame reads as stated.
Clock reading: 7:44
